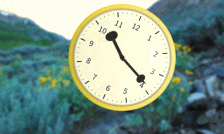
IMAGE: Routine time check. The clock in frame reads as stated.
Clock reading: 10:19
